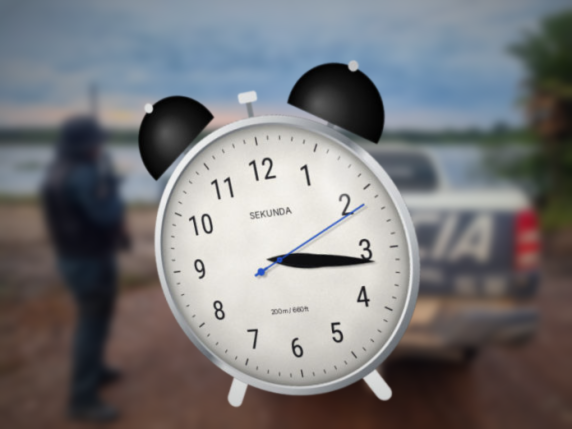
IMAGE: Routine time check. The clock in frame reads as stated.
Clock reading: 3:16:11
